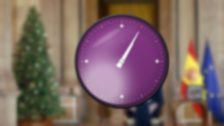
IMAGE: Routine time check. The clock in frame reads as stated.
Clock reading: 1:05
